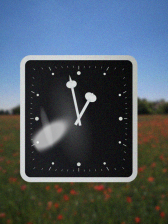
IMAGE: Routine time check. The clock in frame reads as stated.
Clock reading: 12:58
